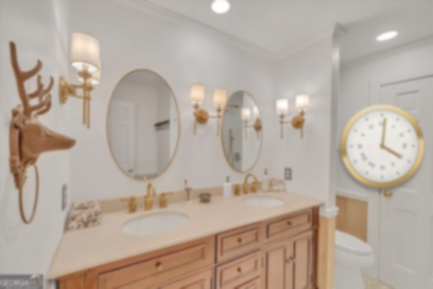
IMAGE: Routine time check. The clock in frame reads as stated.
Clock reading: 4:01
